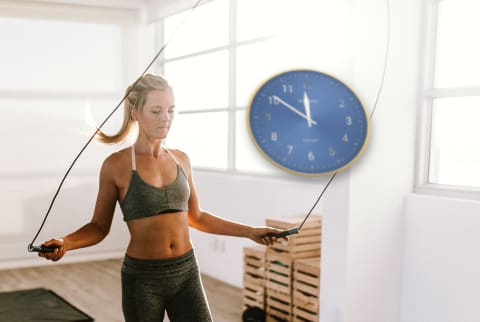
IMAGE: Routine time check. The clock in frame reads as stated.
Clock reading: 11:51
